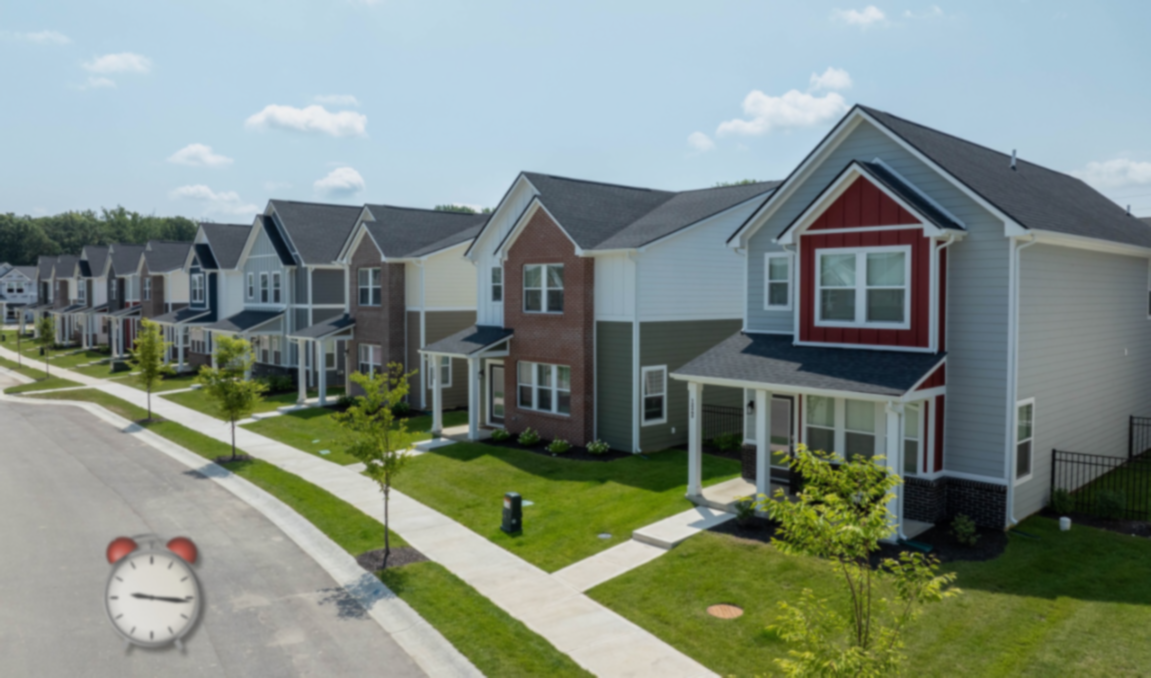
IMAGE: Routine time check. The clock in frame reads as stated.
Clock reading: 9:16
